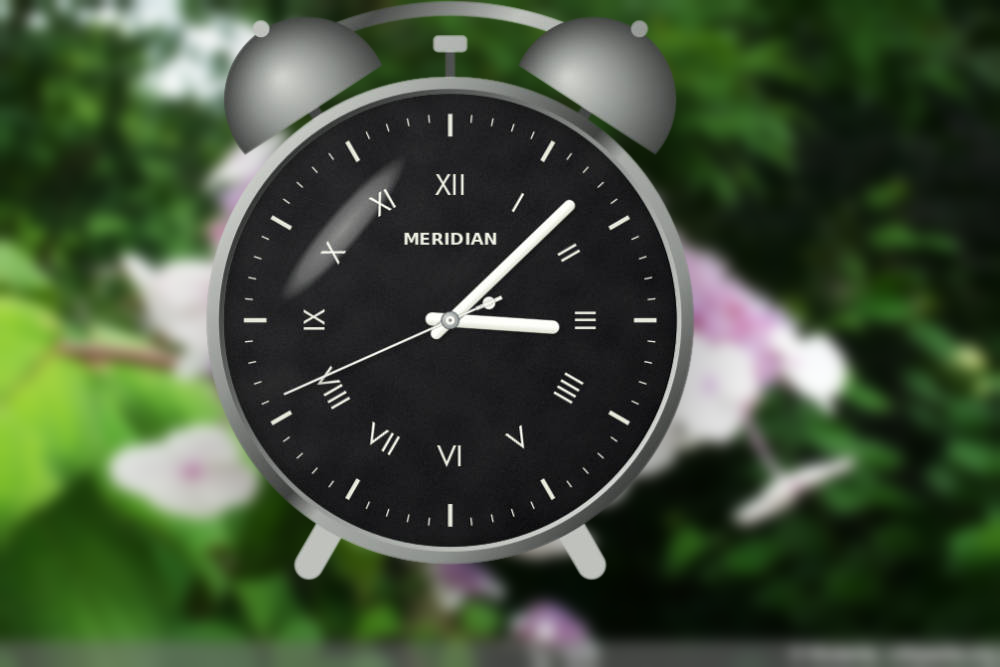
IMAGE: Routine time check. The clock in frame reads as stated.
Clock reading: 3:07:41
